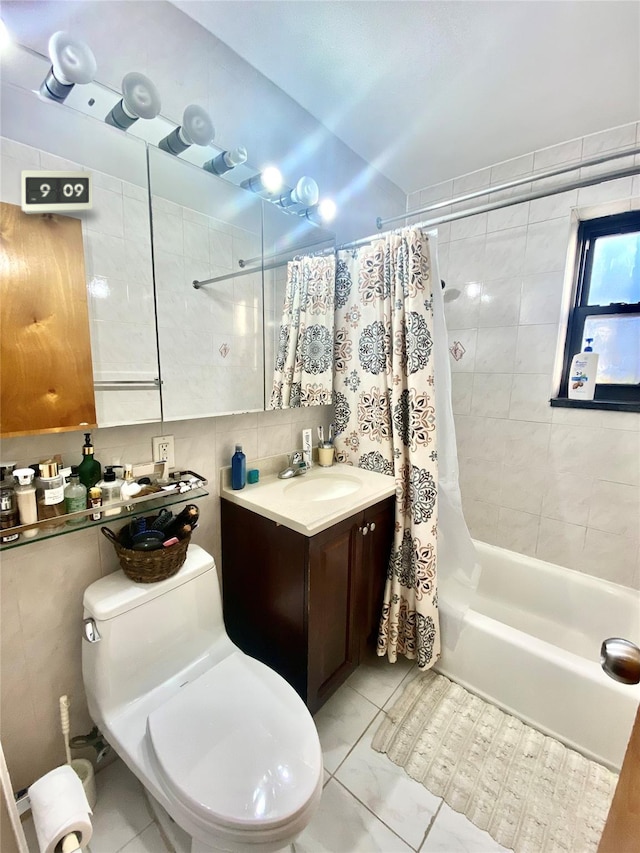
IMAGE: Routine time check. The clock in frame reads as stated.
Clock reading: 9:09
